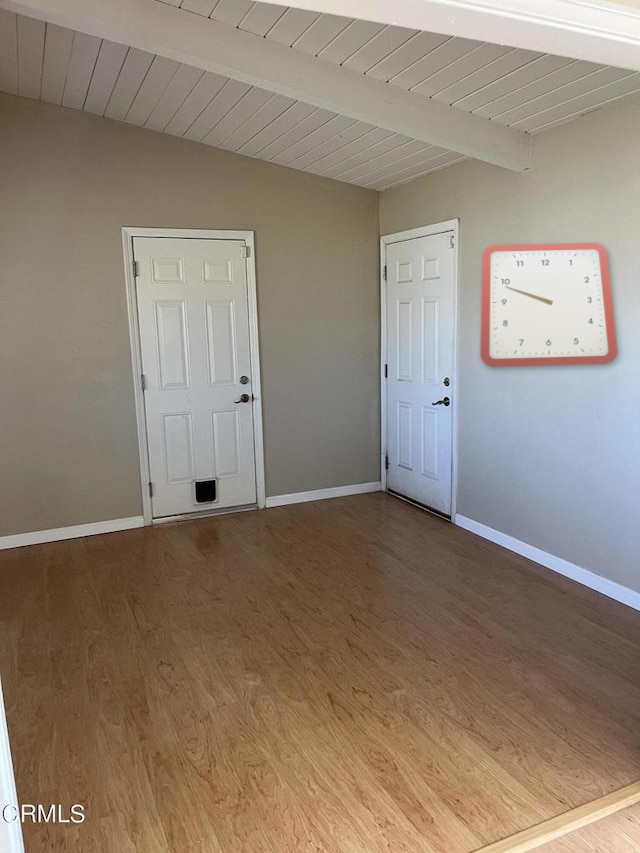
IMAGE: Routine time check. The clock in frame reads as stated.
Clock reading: 9:49
